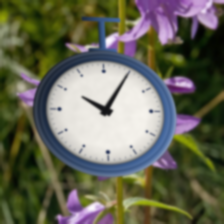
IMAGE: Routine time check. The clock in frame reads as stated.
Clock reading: 10:05
